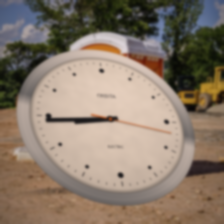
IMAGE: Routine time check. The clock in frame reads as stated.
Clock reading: 8:44:17
